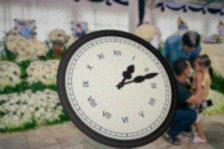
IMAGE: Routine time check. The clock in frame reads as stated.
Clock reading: 1:12
